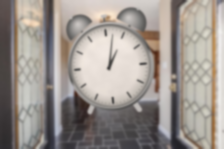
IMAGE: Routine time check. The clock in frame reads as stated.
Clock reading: 1:02
